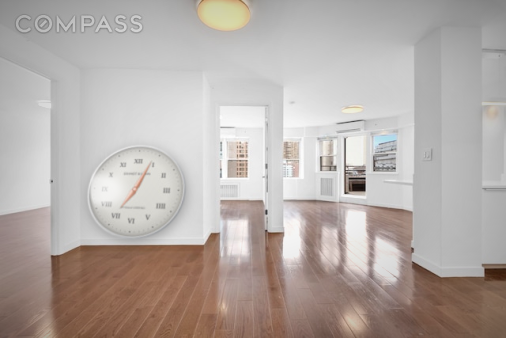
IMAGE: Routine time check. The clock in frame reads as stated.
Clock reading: 7:04
